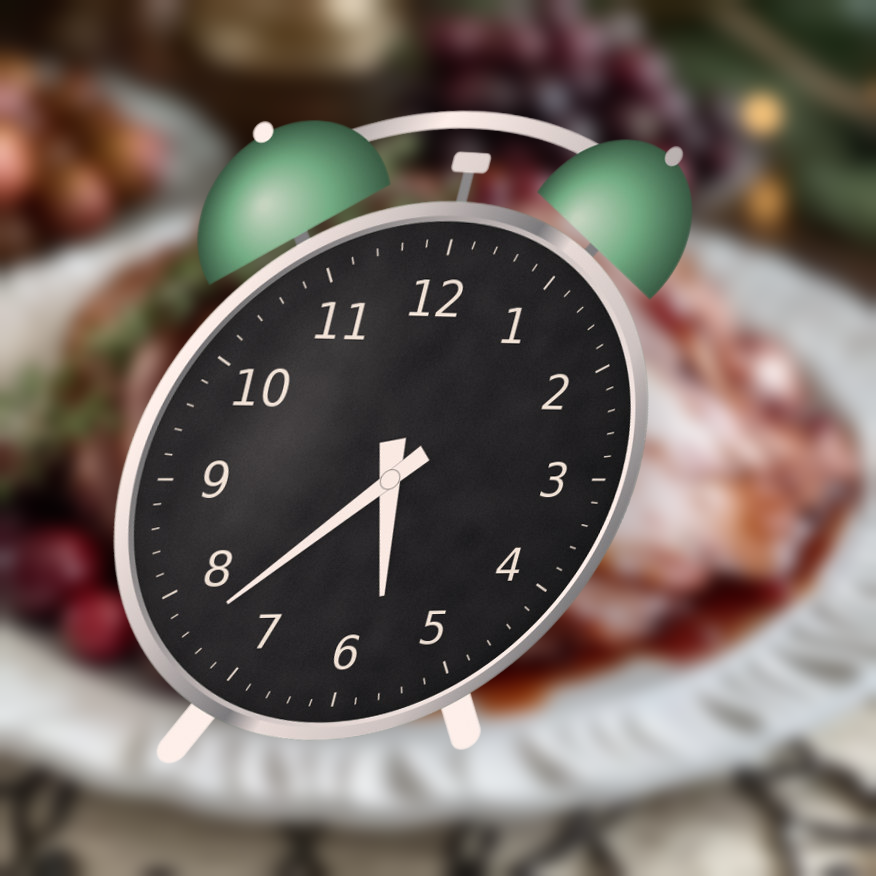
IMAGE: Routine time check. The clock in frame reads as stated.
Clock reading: 5:38
